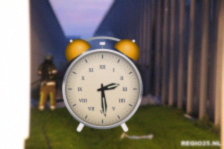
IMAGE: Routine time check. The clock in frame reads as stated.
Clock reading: 2:29
